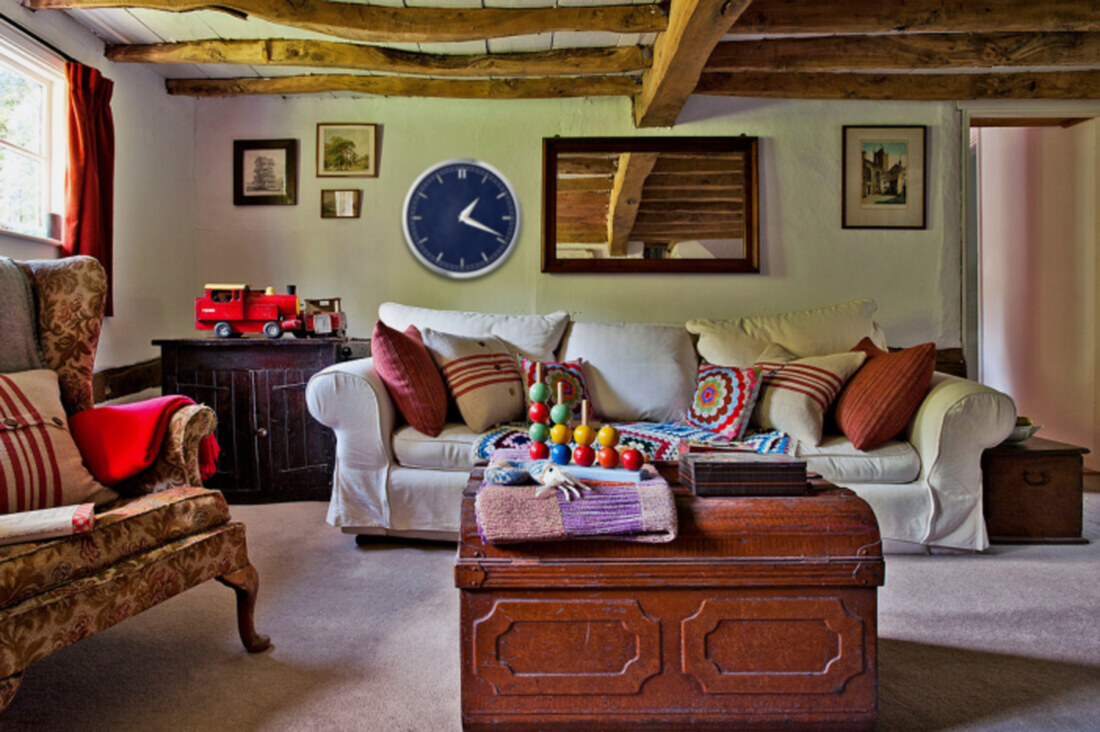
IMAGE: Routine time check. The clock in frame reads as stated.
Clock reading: 1:19
